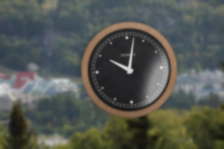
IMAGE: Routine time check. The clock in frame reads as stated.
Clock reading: 10:02
